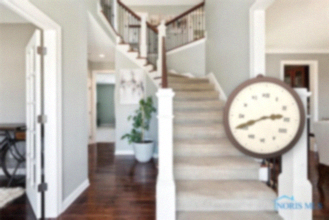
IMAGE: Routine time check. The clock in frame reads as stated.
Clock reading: 2:41
